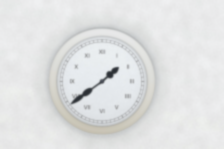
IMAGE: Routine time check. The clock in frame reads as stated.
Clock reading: 1:39
